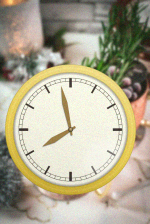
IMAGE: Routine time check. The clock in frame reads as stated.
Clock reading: 7:58
